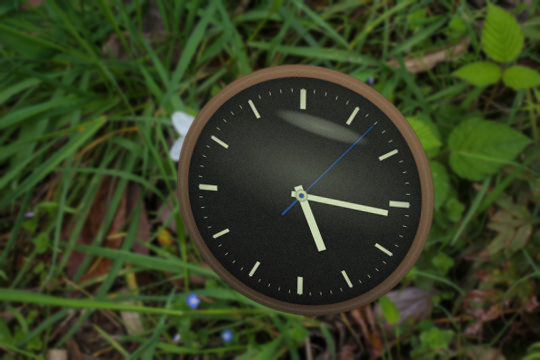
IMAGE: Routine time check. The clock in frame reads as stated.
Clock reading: 5:16:07
